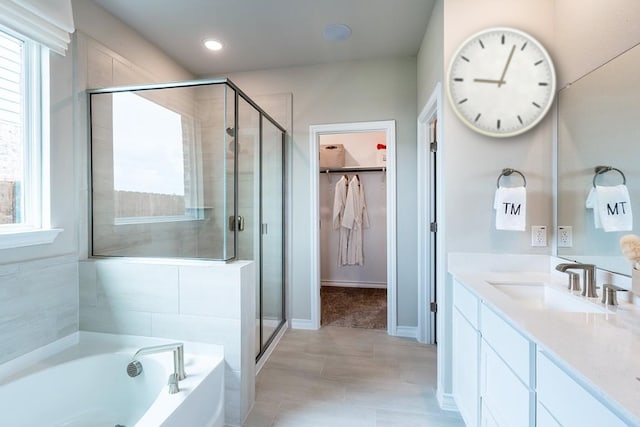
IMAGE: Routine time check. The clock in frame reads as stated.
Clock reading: 9:03
